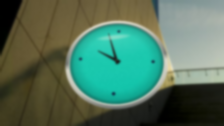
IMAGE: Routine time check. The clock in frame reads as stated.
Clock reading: 9:57
